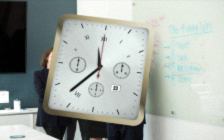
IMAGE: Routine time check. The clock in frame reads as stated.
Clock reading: 11:37
